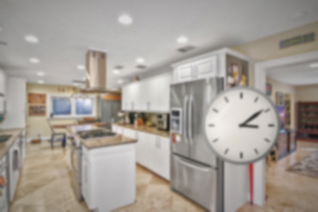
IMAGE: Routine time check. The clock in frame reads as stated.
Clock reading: 3:09
